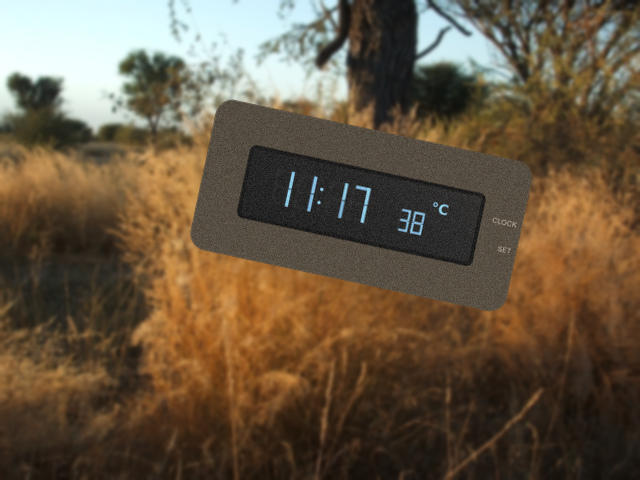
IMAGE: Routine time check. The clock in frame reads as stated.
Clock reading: 11:17
